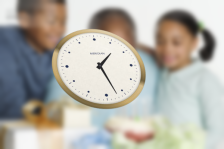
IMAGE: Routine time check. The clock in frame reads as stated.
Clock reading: 1:27
